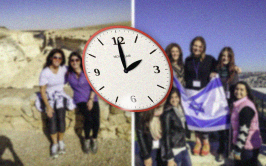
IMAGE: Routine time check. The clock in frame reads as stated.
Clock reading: 2:00
